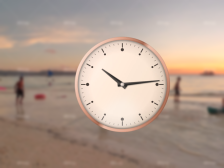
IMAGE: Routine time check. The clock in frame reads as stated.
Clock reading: 10:14
